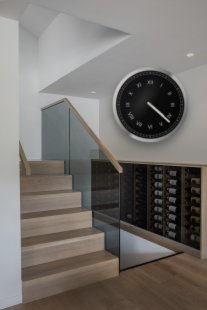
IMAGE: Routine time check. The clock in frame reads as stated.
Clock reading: 4:22
